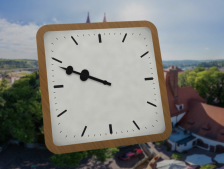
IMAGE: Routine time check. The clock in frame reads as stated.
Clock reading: 9:49
